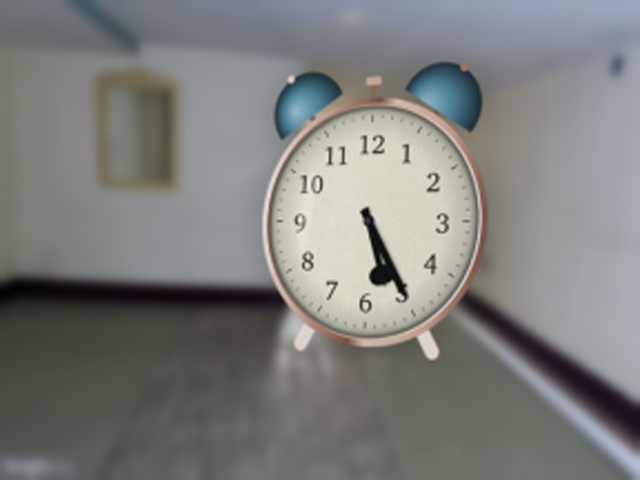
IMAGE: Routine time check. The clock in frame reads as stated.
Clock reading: 5:25
